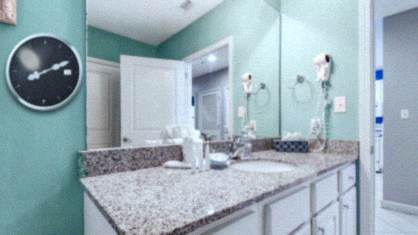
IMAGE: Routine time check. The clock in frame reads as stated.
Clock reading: 8:11
